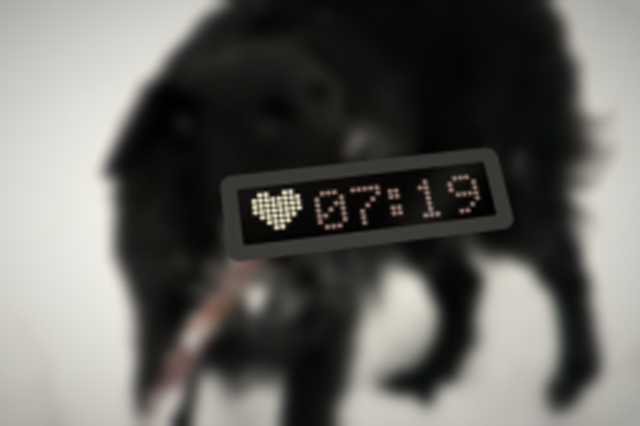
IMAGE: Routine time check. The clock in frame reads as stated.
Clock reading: 7:19
